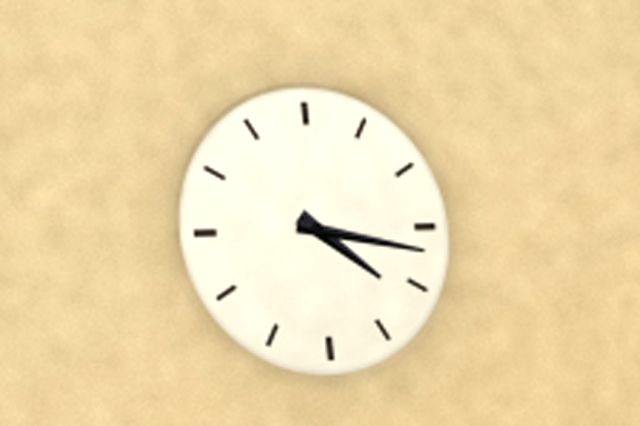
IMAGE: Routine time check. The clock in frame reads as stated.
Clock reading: 4:17
